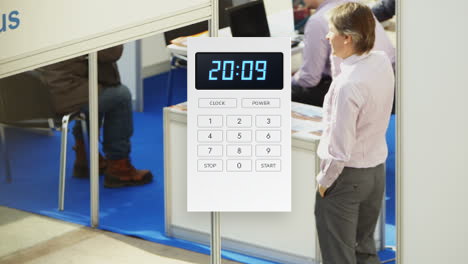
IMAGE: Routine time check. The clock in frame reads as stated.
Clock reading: 20:09
